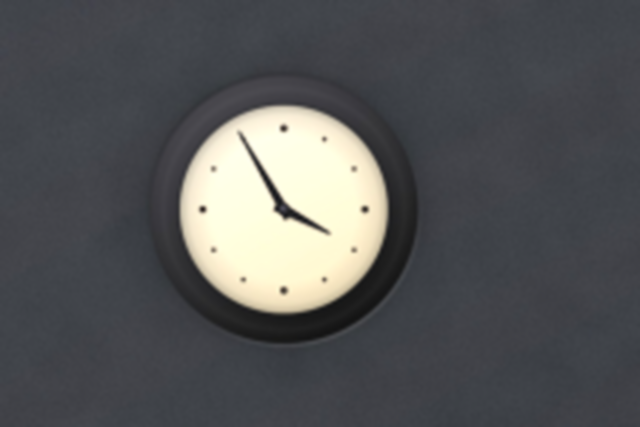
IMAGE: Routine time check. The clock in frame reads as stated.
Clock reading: 3:55
